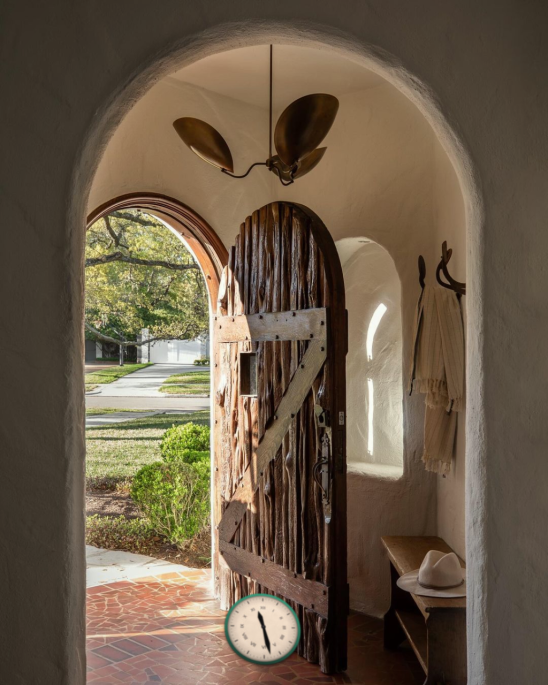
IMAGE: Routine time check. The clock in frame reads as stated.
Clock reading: 11:28
